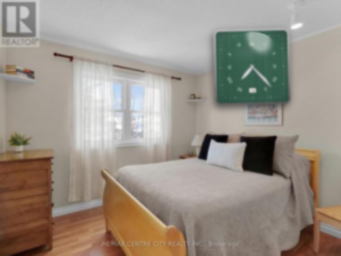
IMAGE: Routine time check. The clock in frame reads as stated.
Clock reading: 7:23
